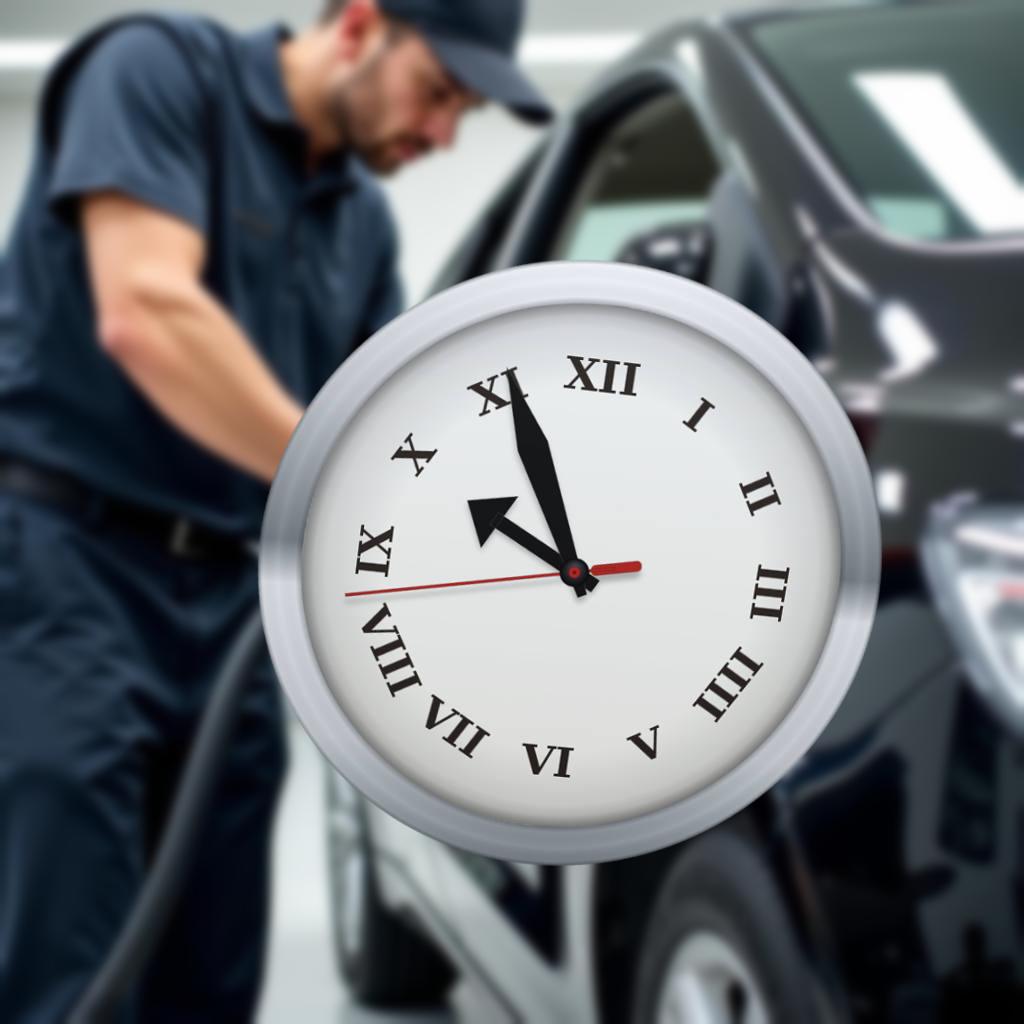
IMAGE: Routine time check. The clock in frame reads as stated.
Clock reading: 9:55:43
